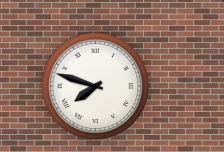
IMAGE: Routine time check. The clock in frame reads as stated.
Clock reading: 7:48
